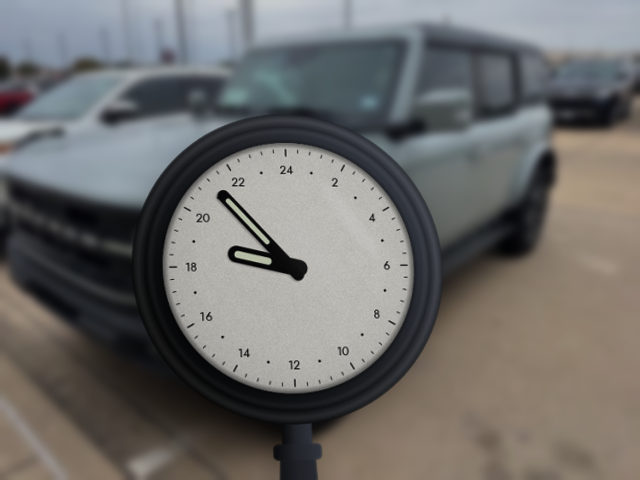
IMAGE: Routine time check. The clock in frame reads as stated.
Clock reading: 18:53
